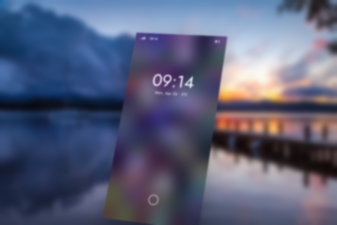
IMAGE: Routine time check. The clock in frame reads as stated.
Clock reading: 9:14
